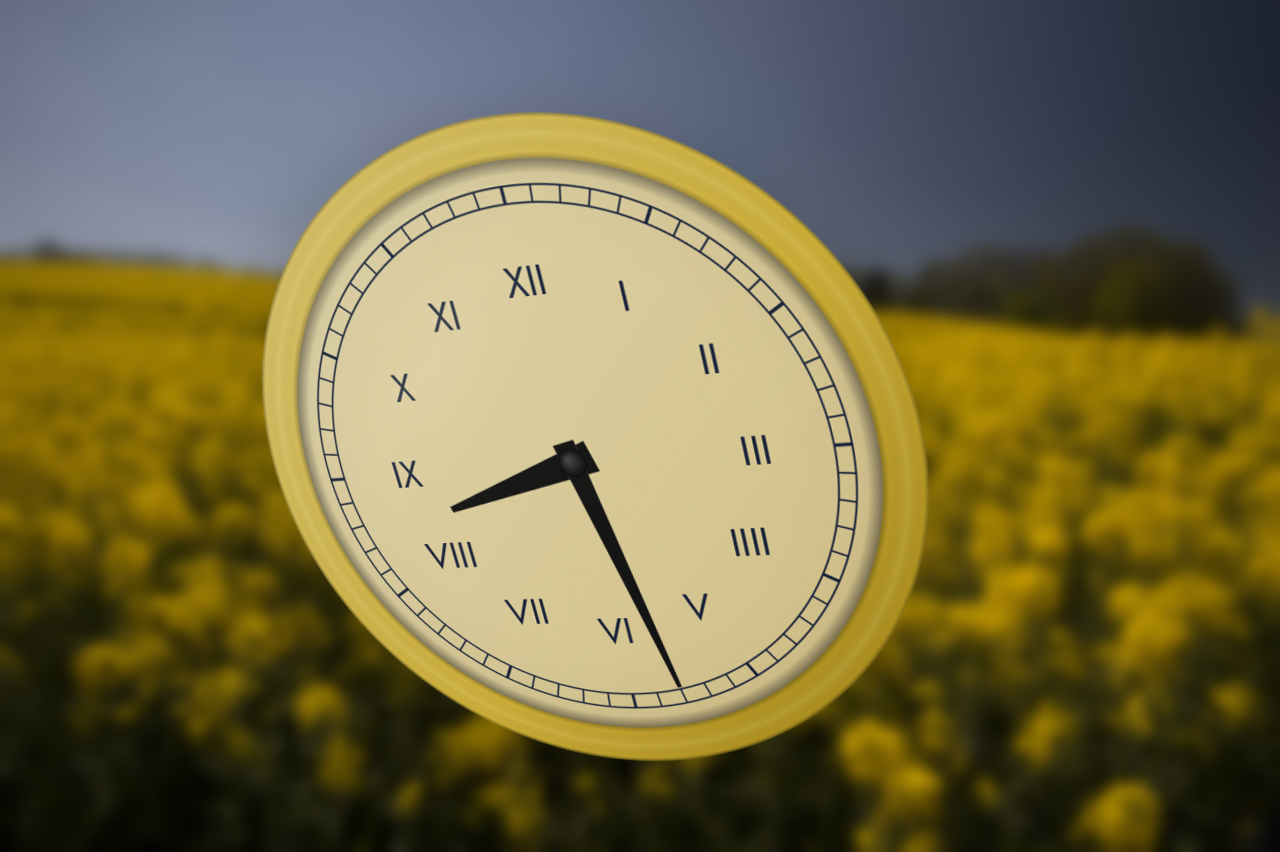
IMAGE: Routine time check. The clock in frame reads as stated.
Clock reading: 8:28
